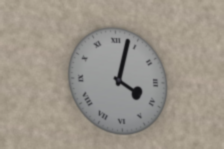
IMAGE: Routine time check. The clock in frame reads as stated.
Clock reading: 4:03
